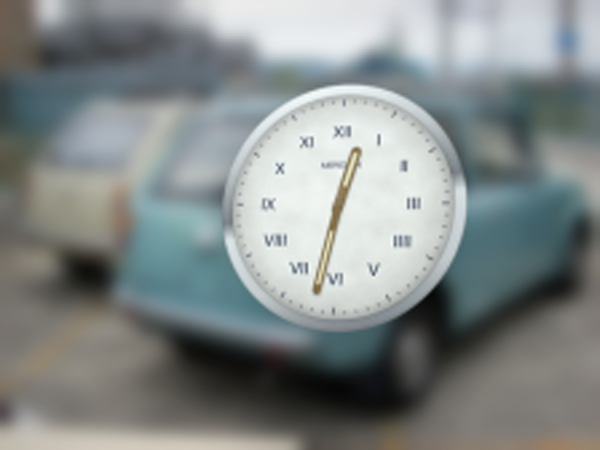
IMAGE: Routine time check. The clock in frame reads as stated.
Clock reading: 12:32
